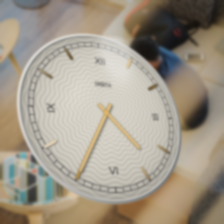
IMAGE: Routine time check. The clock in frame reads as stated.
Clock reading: 4:35
